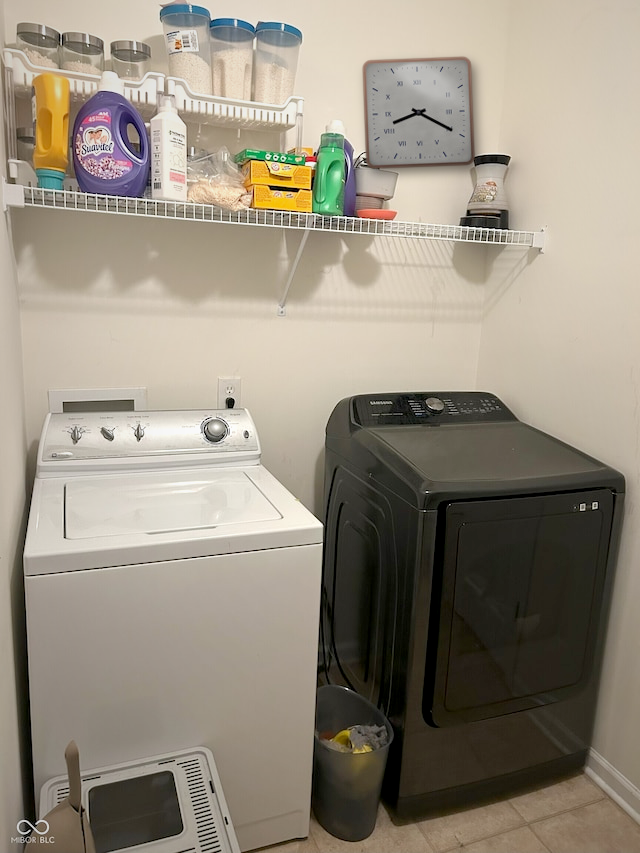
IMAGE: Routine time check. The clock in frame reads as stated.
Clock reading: 8:20
